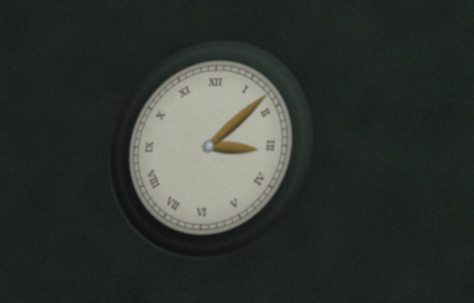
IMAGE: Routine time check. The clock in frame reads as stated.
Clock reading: 3:08
